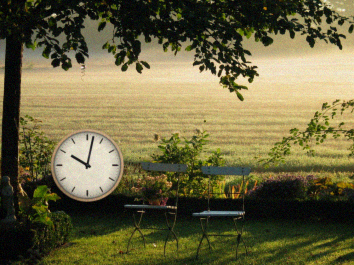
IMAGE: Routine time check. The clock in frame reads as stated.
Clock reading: 10:02
